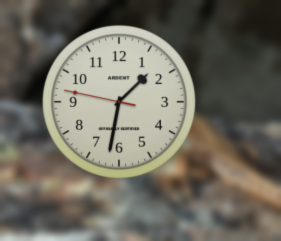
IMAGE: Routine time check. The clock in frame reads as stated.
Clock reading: 1:31:47
